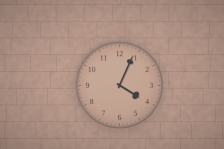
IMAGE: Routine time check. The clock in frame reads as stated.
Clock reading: 4:04
